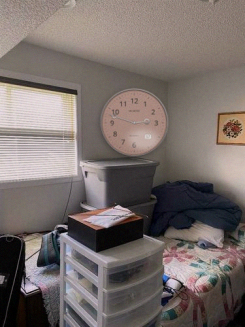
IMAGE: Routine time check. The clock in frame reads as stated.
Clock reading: 2:48
